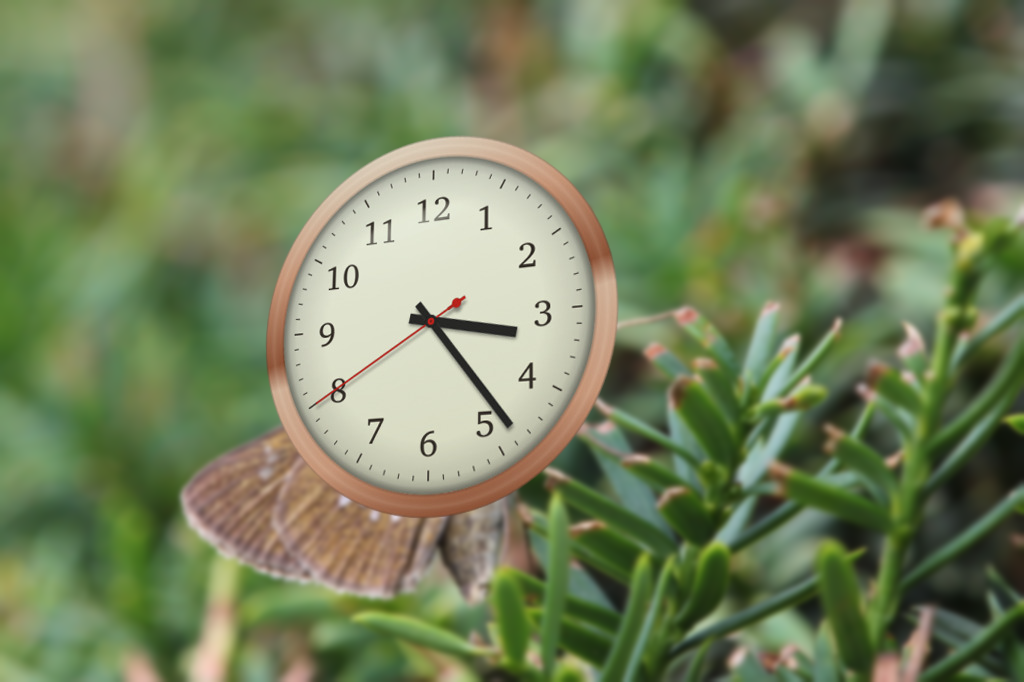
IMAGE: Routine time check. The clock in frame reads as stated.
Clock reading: 3:23:40
